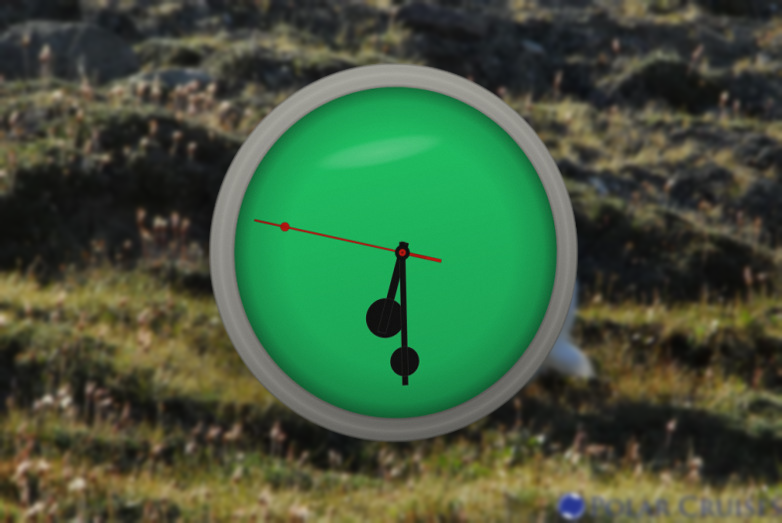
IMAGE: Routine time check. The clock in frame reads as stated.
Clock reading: 6:29:47
